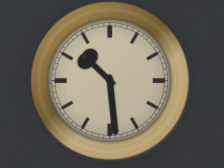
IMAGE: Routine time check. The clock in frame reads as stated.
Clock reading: 10:29
